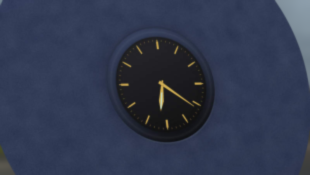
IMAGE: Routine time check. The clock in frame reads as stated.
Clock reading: 6:21
